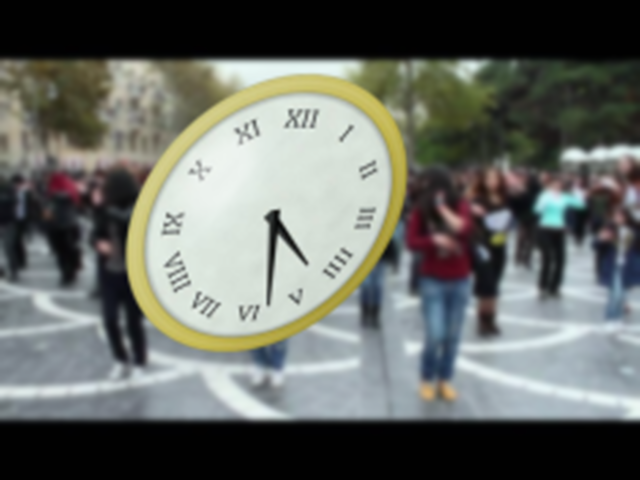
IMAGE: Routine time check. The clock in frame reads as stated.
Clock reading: 4:28
